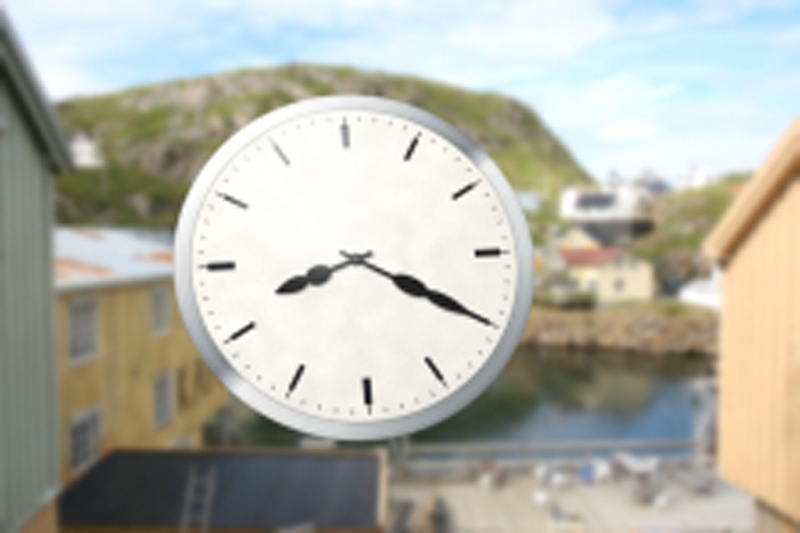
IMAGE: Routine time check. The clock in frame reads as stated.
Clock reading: 8:20
